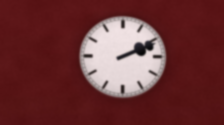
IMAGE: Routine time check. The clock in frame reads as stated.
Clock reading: 2:11
